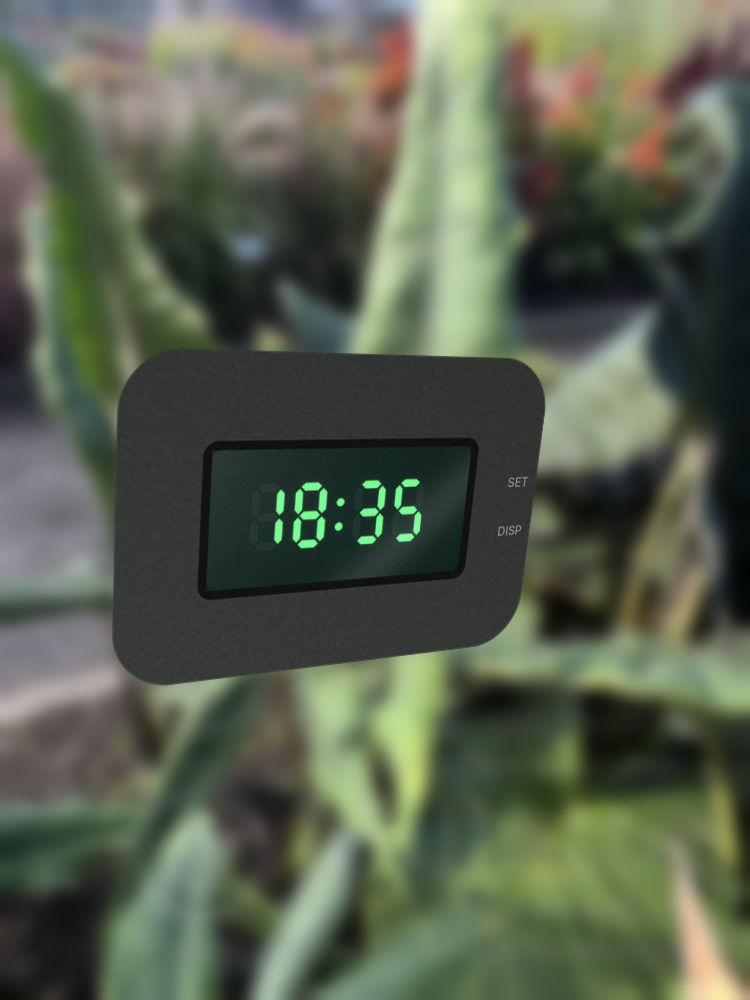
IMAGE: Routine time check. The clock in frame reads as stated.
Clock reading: 18:35
